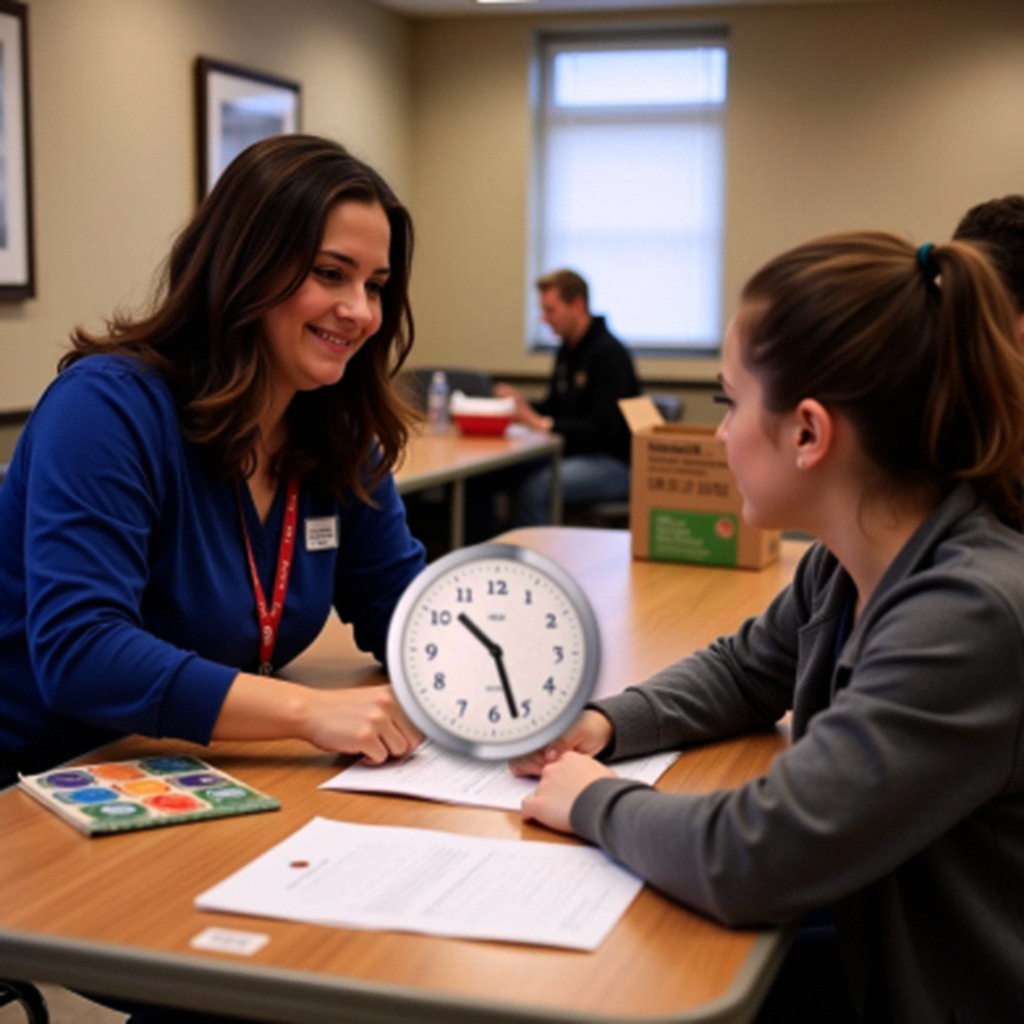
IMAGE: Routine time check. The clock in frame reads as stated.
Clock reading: 10:27
